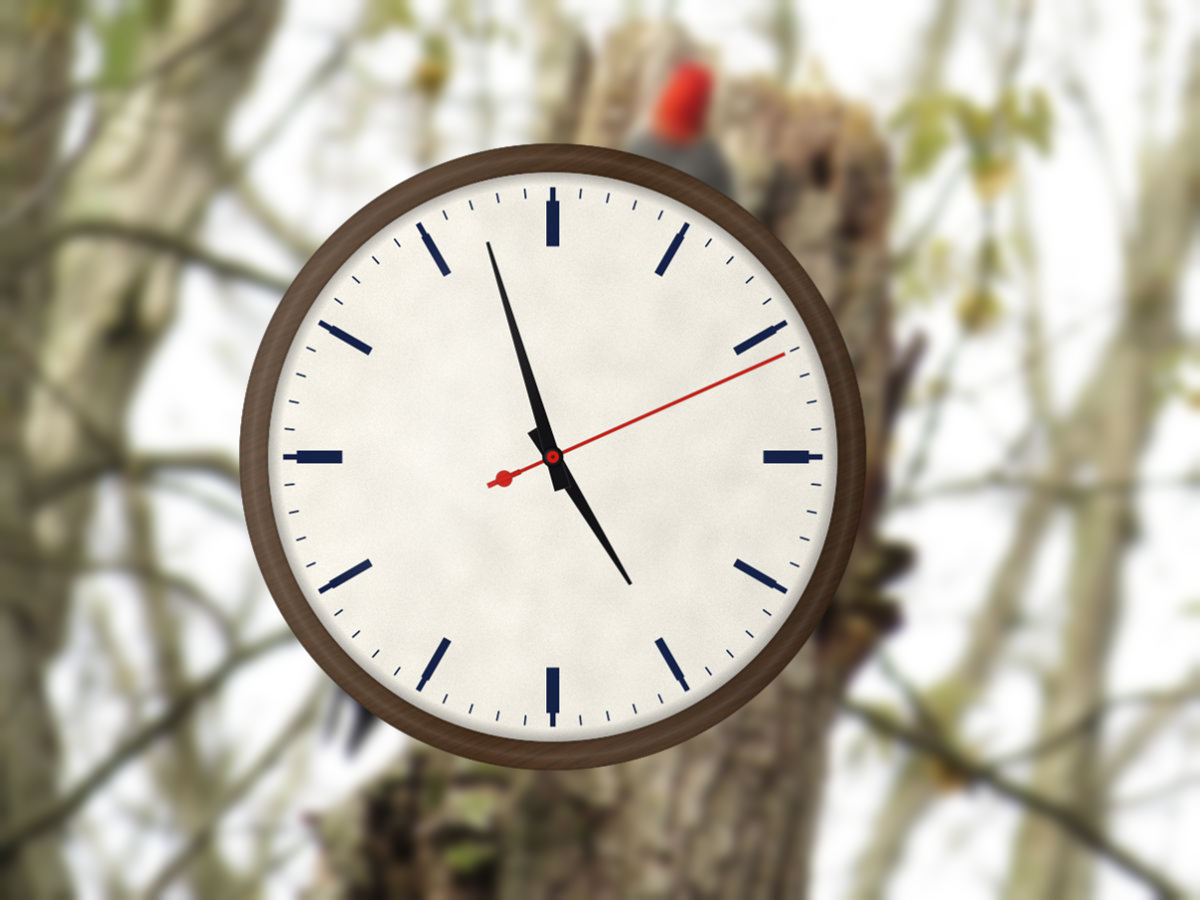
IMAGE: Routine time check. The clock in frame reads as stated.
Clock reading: 4:57:11
